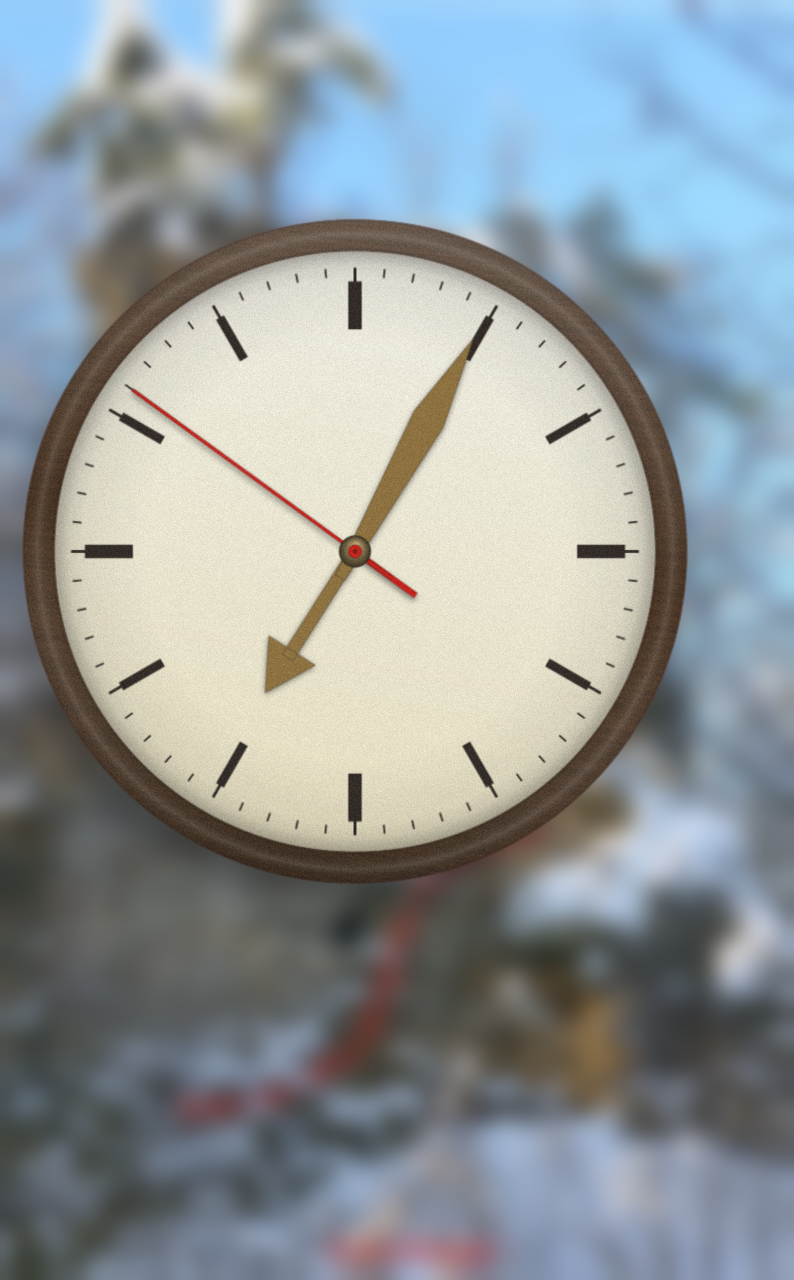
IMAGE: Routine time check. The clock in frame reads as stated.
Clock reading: 7:04:51
